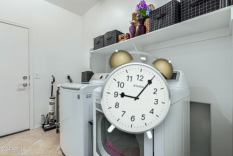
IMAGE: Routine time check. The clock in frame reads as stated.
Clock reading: 9:05
